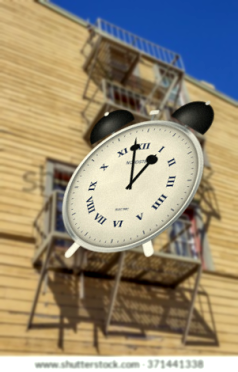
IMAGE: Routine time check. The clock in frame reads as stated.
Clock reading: 12:58
